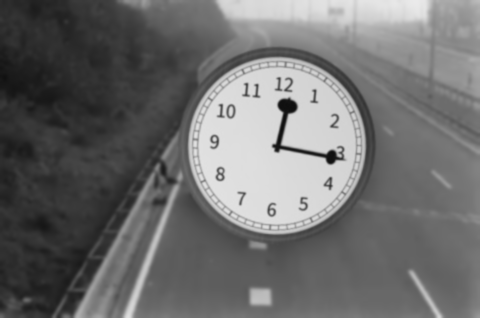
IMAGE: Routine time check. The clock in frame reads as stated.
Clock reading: 12:16
